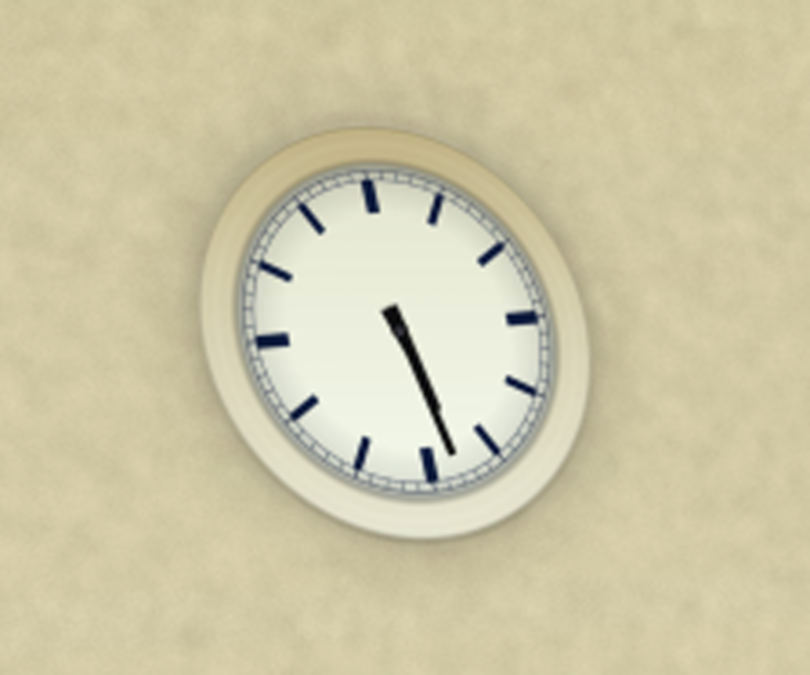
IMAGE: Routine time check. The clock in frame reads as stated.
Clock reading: 5:28
